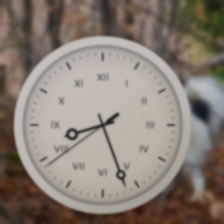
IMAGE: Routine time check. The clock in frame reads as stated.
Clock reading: 8:26:39
